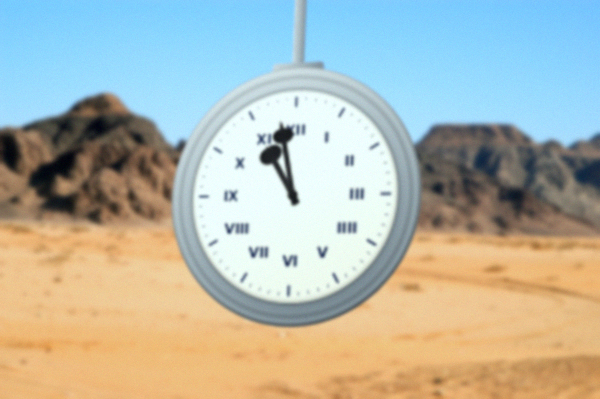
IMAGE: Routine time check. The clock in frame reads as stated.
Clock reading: 10:58
